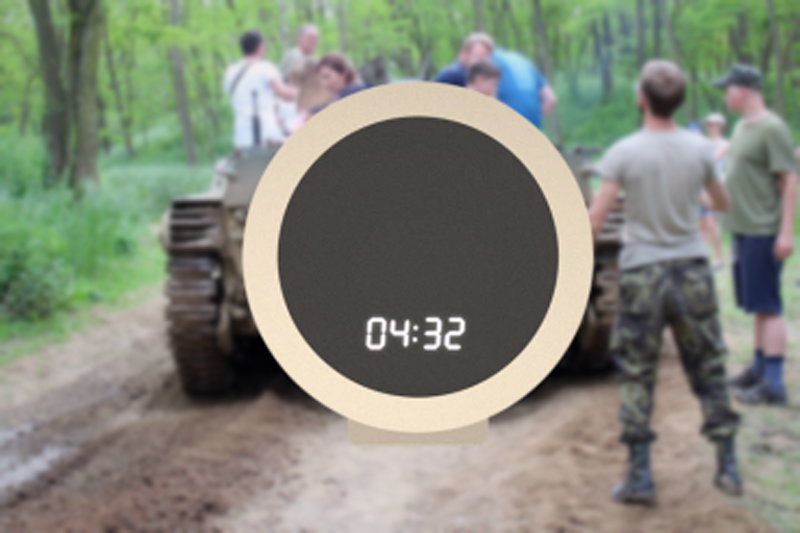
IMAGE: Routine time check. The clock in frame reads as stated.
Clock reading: 4:32
